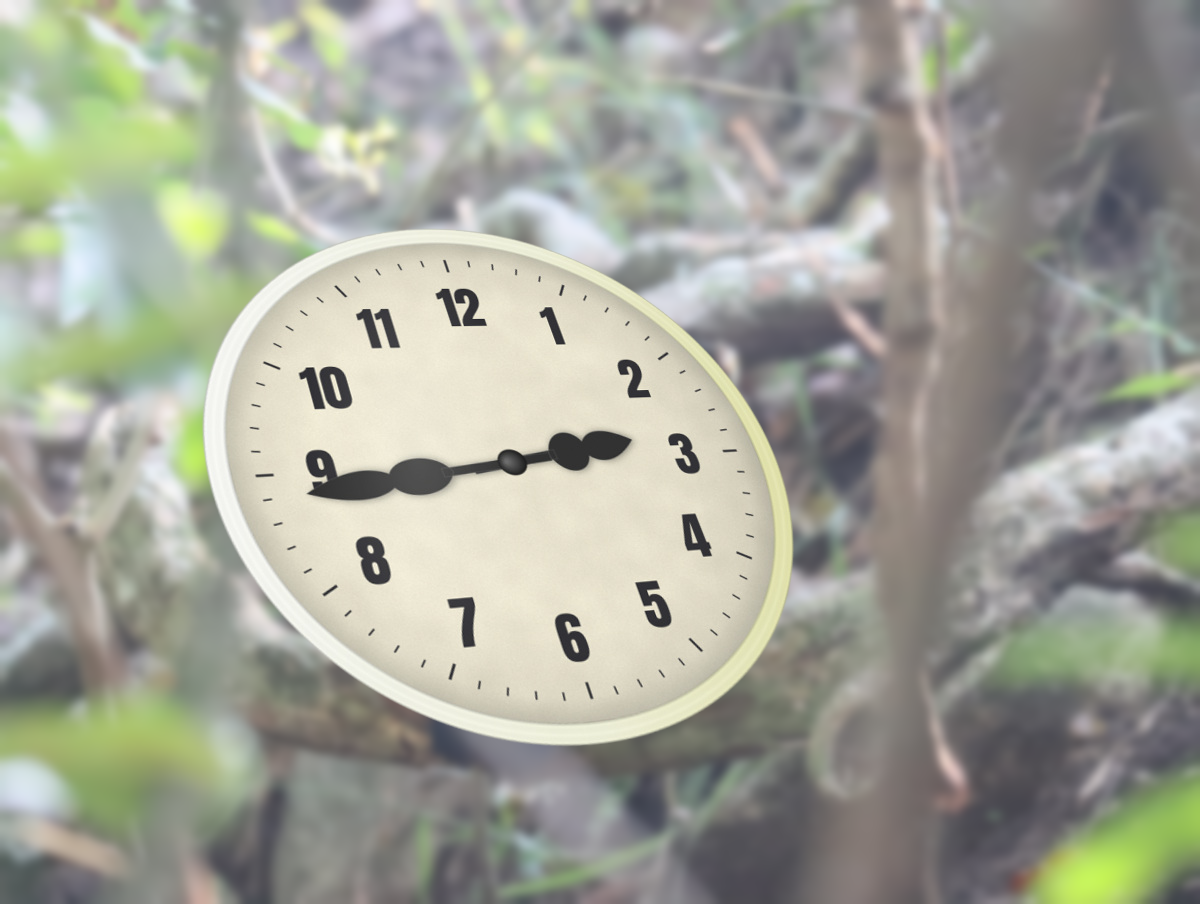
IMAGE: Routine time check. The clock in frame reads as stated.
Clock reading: 2:44
